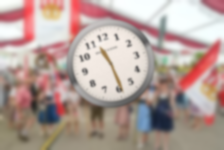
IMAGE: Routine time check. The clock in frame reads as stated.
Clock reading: 11:29
